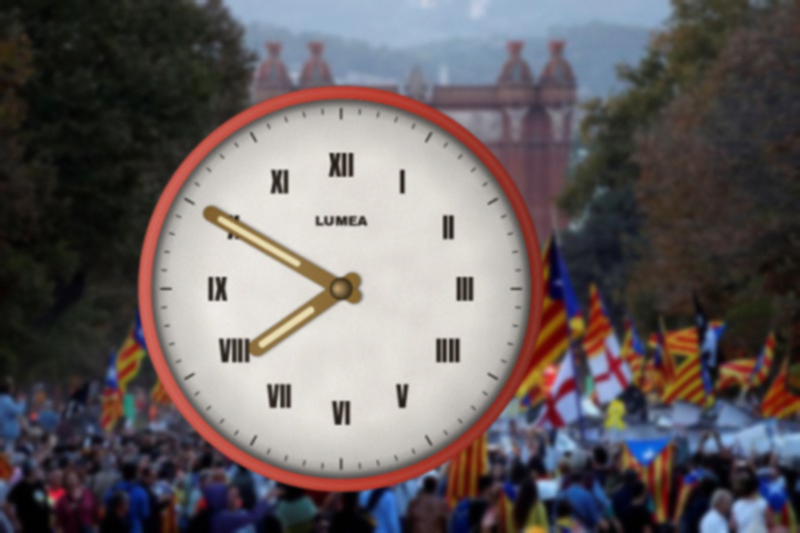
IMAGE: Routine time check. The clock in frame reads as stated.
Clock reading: 7:50
